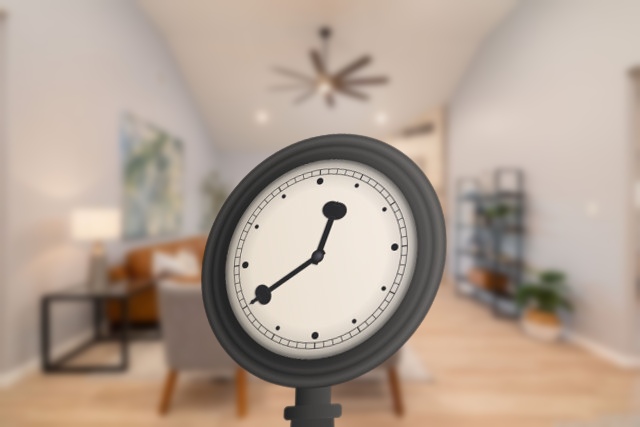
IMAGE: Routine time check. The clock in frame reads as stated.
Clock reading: 12:40
